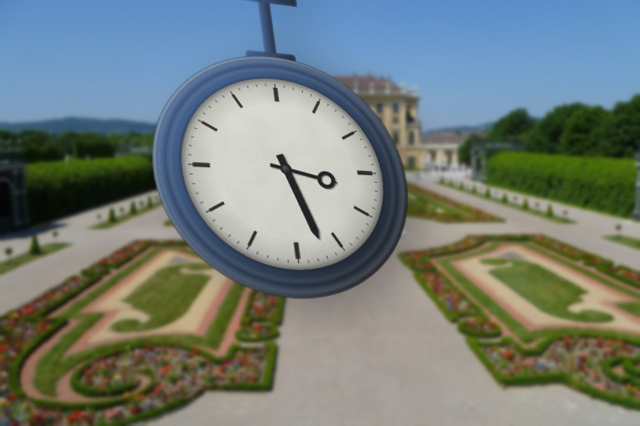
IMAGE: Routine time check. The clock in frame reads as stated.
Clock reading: 3:27
